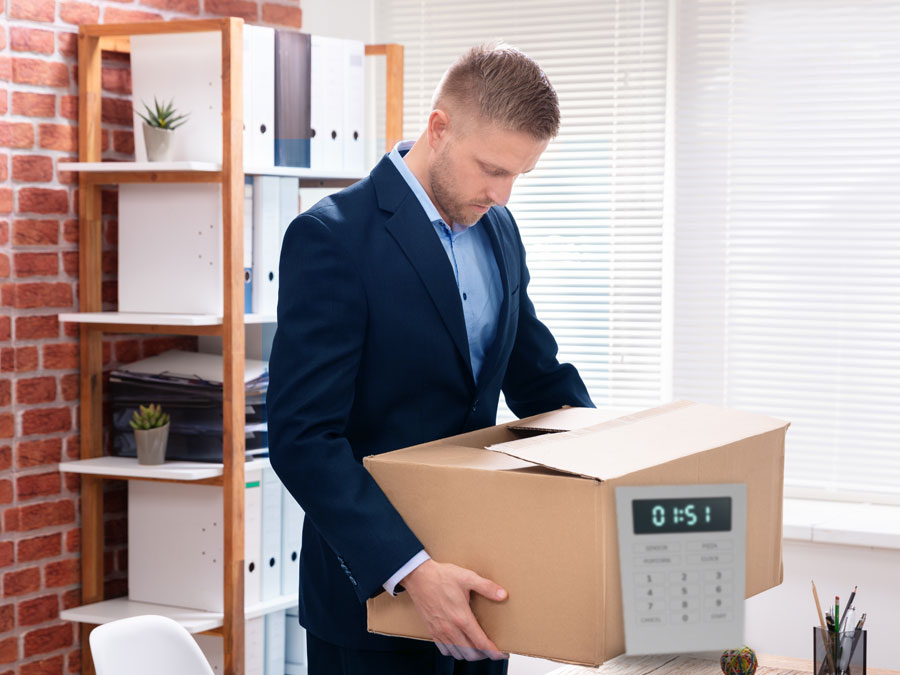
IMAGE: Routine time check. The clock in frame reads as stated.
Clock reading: 1:51
